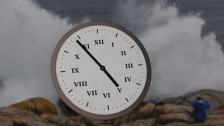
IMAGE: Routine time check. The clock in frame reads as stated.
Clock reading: 4:54
